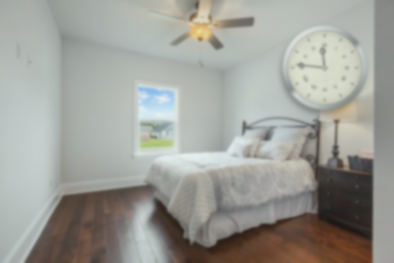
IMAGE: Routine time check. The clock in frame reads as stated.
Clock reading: 11:46
